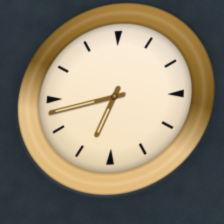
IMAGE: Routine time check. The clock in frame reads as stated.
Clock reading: 6:43
